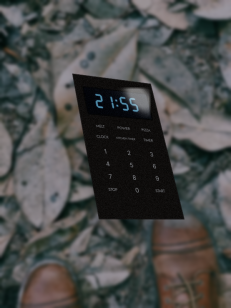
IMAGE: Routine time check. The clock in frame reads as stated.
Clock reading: 21:55
